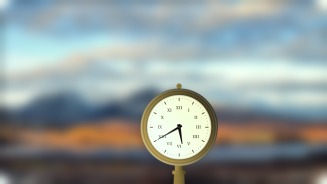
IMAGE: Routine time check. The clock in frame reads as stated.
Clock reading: 5:40
